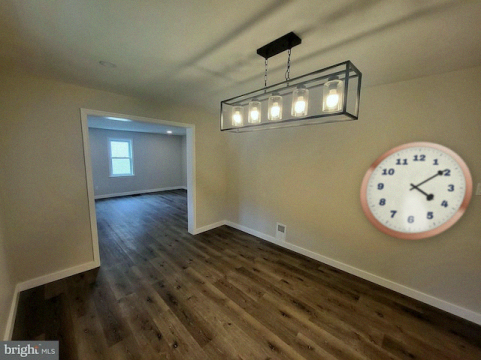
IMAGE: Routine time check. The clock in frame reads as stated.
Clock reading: 4:09
